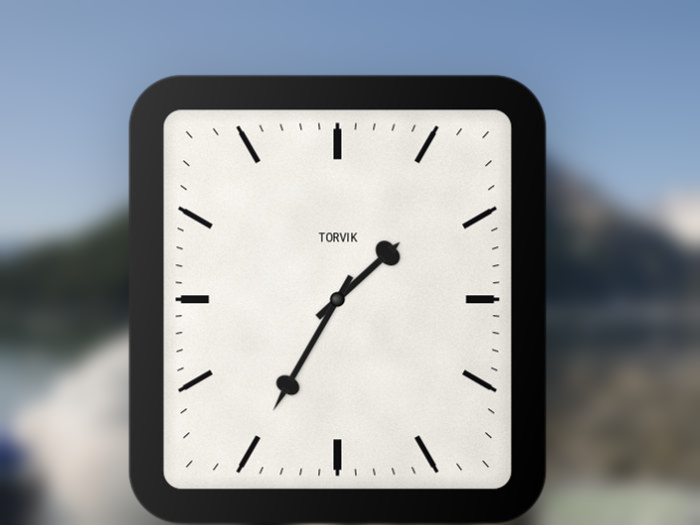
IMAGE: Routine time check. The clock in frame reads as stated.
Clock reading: 1:35
